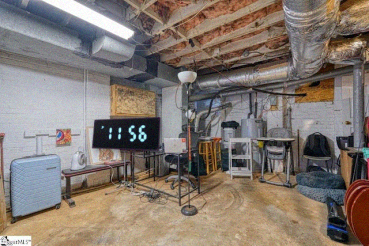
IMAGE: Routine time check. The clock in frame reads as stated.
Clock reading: 11:56
